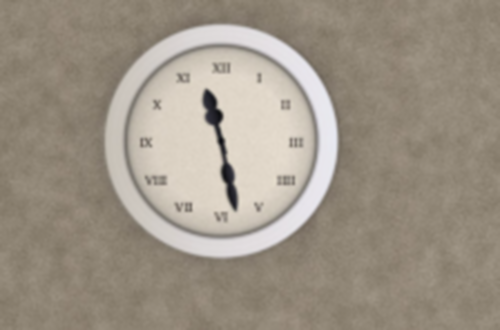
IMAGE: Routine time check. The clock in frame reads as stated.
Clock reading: 11:28
